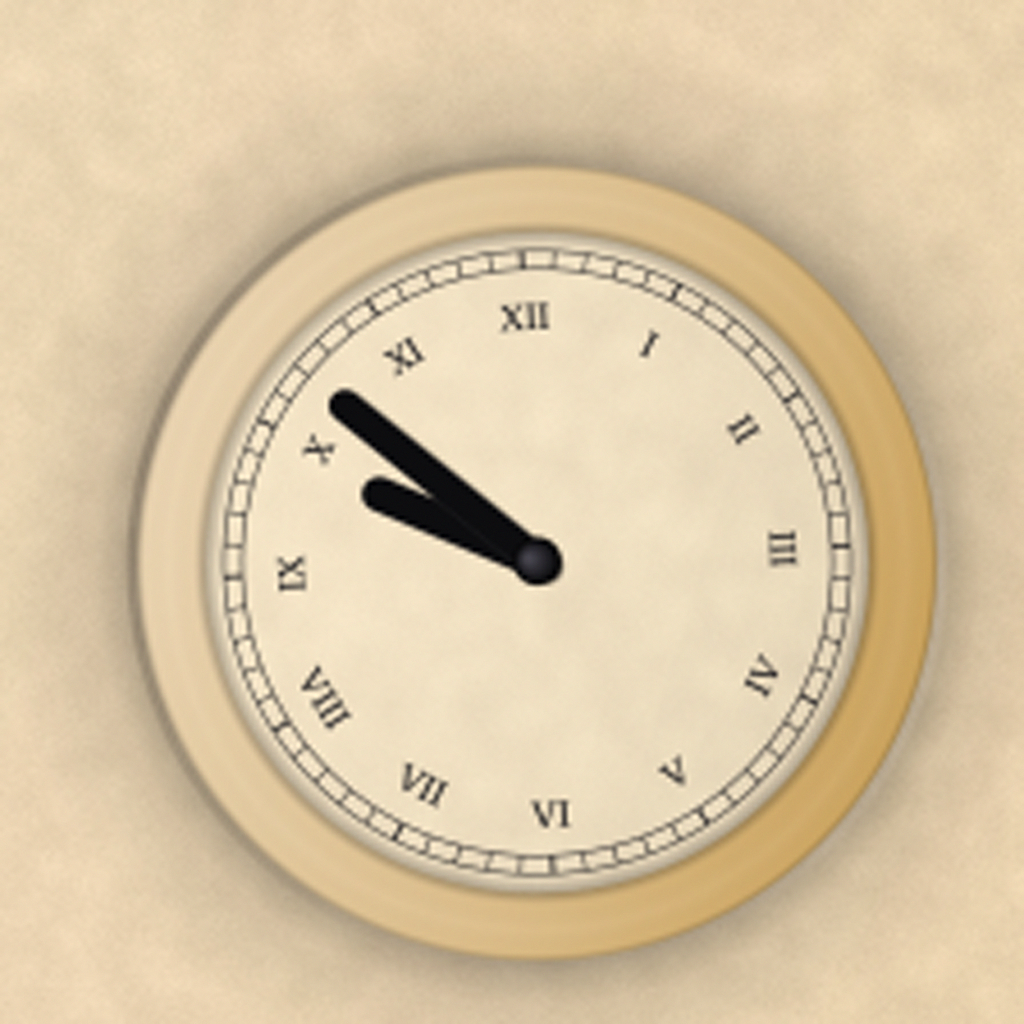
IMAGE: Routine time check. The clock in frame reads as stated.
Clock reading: 9:52
